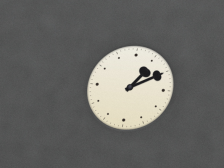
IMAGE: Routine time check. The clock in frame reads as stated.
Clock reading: 1:10
